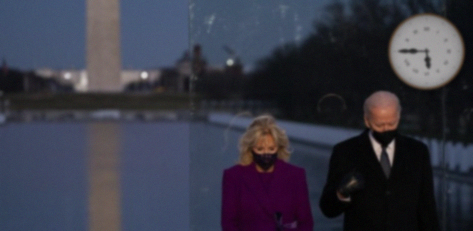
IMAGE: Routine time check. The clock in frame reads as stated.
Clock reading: 5:45
